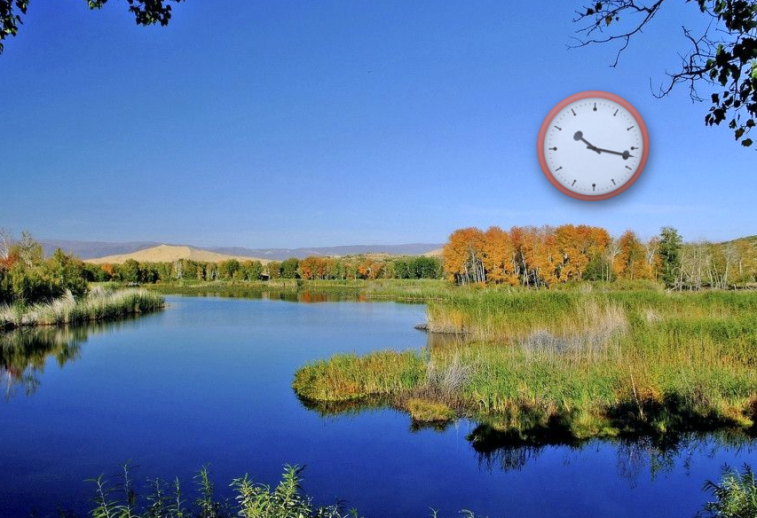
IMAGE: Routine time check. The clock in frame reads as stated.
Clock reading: 10:17
